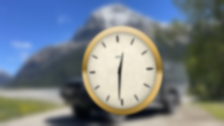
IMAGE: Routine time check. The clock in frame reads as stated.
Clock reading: 12:31
